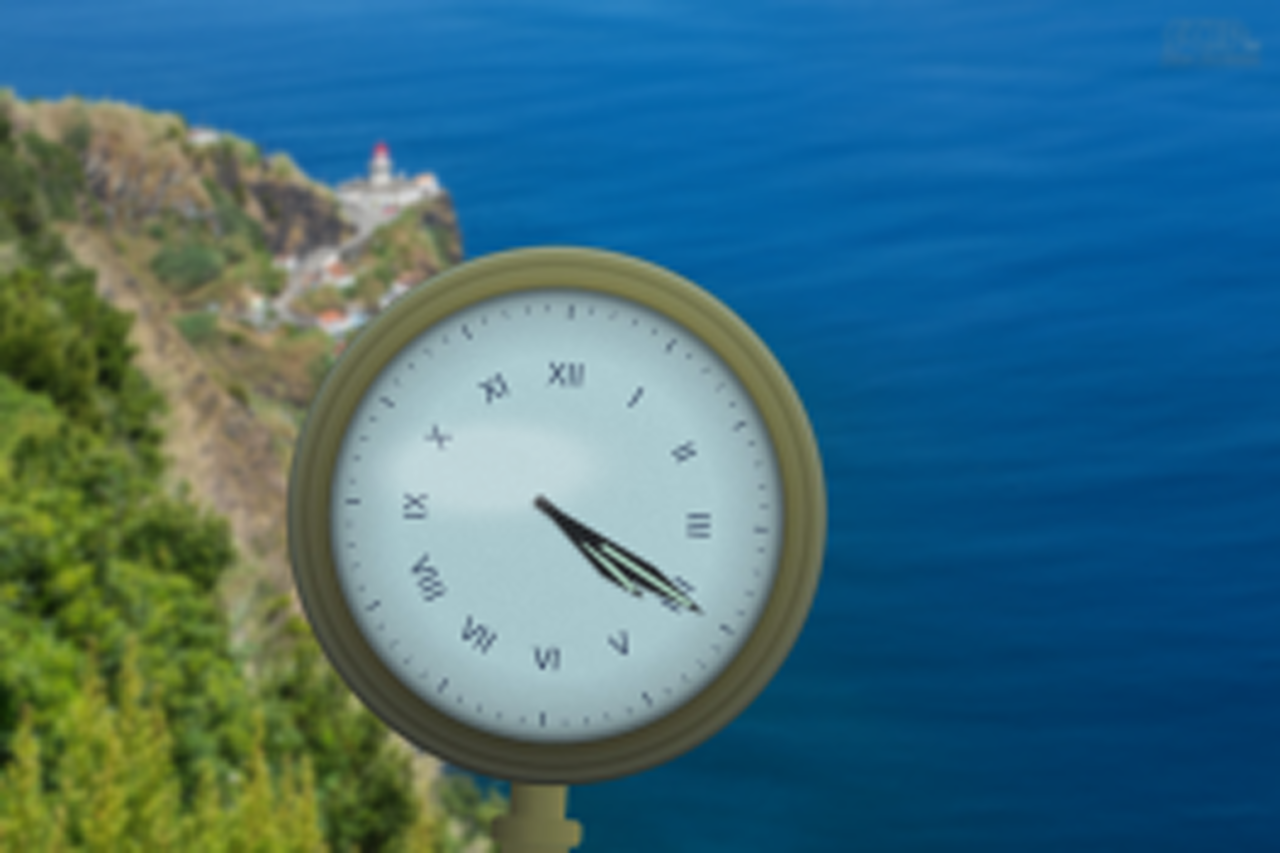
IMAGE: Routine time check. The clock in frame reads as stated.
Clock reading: 4:20
